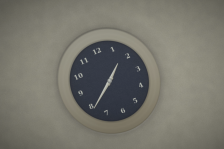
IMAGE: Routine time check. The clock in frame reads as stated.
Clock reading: 1:39
